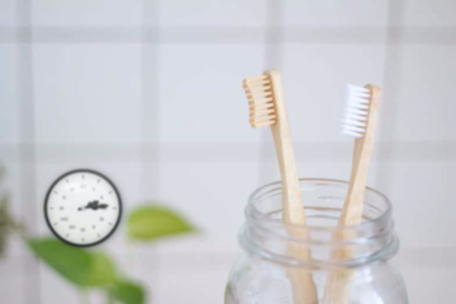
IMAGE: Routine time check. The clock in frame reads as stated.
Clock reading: 2:14
